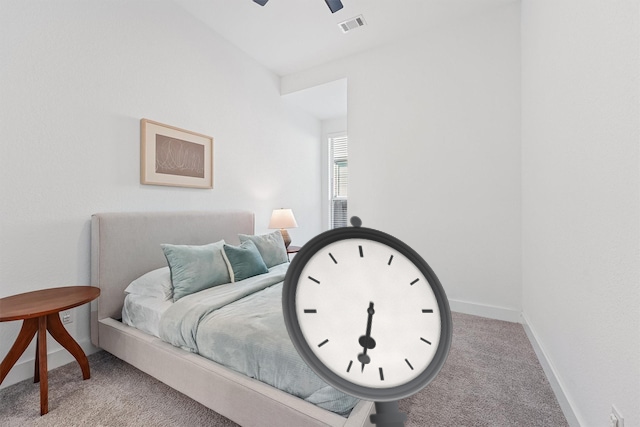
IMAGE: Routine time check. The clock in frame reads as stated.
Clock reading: 6:33
